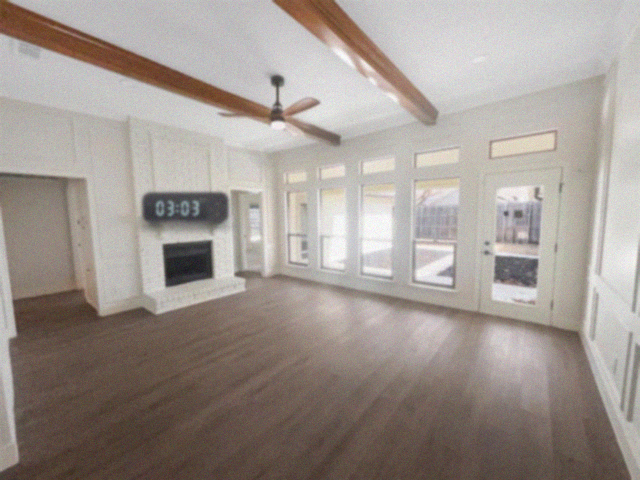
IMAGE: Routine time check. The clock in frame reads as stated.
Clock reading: 3:03
